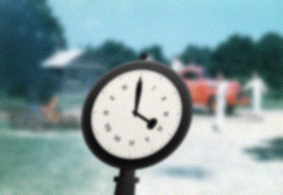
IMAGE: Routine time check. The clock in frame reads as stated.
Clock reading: 4:00
